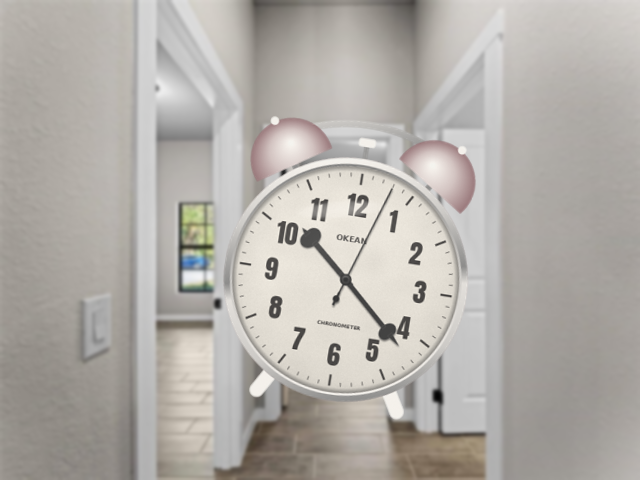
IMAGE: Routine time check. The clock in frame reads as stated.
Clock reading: 10:22:03
